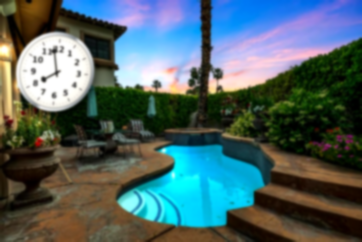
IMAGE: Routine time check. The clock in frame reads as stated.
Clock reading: 7:58
